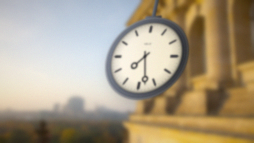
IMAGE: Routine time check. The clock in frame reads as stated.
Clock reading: 7:28
